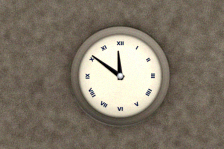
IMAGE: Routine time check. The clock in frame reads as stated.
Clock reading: 11:51
